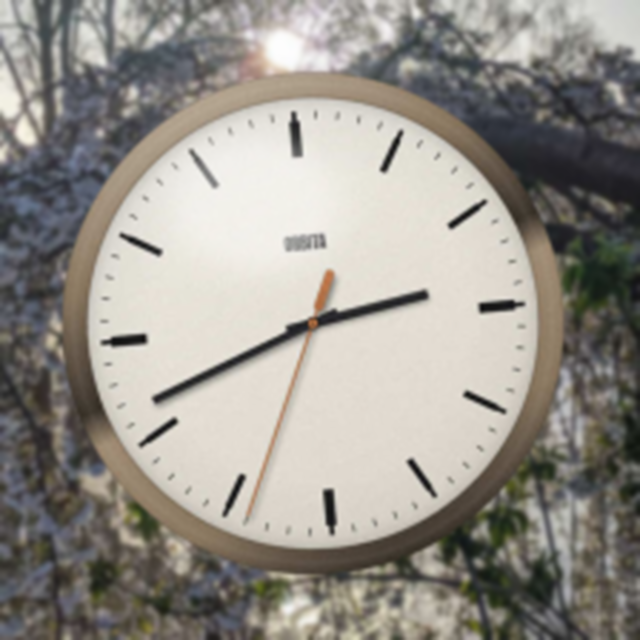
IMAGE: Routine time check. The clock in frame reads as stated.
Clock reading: 2:41:34
